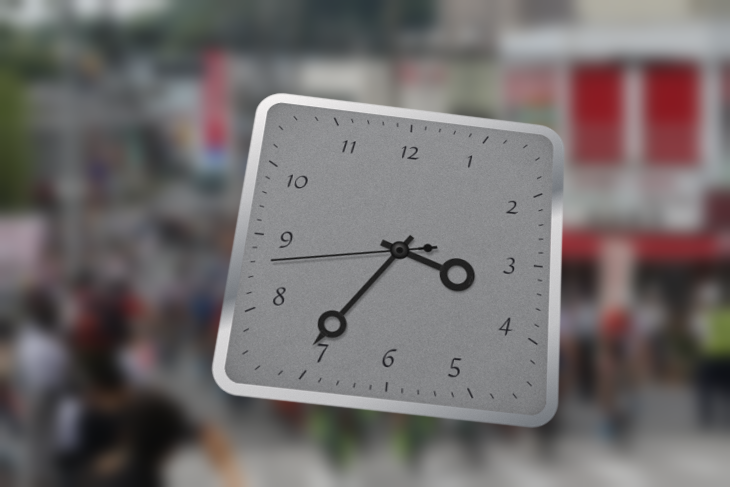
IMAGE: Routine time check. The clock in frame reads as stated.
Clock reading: 3:35:43
